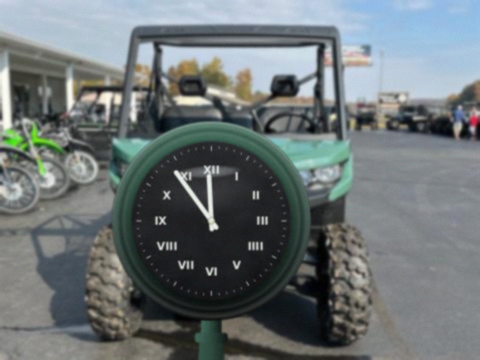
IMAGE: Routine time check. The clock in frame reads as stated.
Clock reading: 11:54
